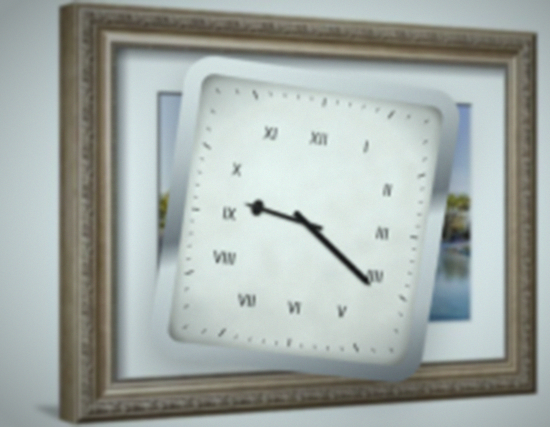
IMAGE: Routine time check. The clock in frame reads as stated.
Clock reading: 9:21
